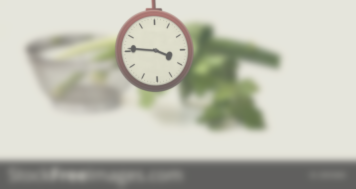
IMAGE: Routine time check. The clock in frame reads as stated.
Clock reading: 3:46
